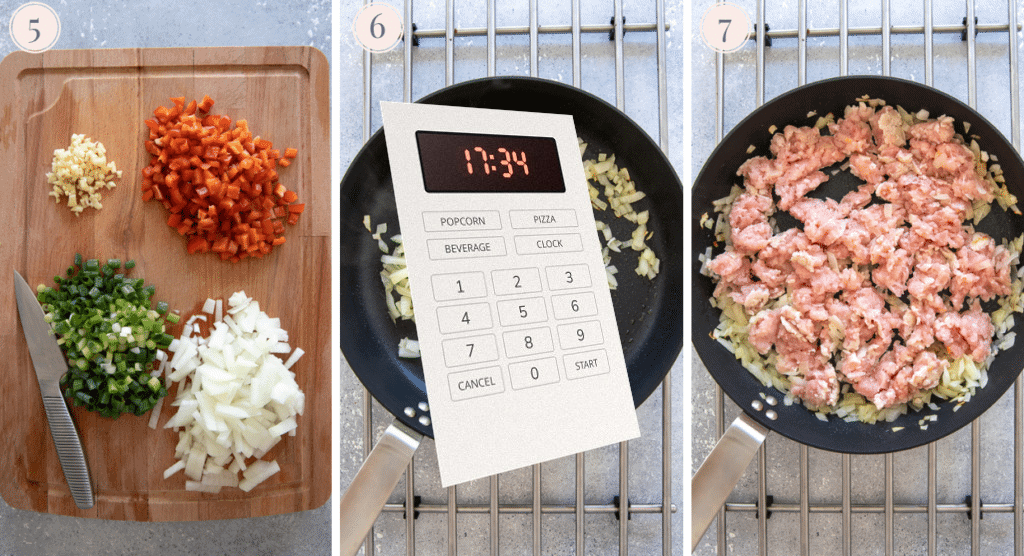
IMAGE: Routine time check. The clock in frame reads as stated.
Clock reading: 17:34
